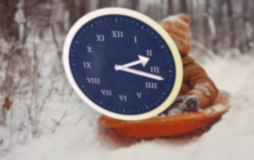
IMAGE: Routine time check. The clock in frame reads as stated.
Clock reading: 2:17
